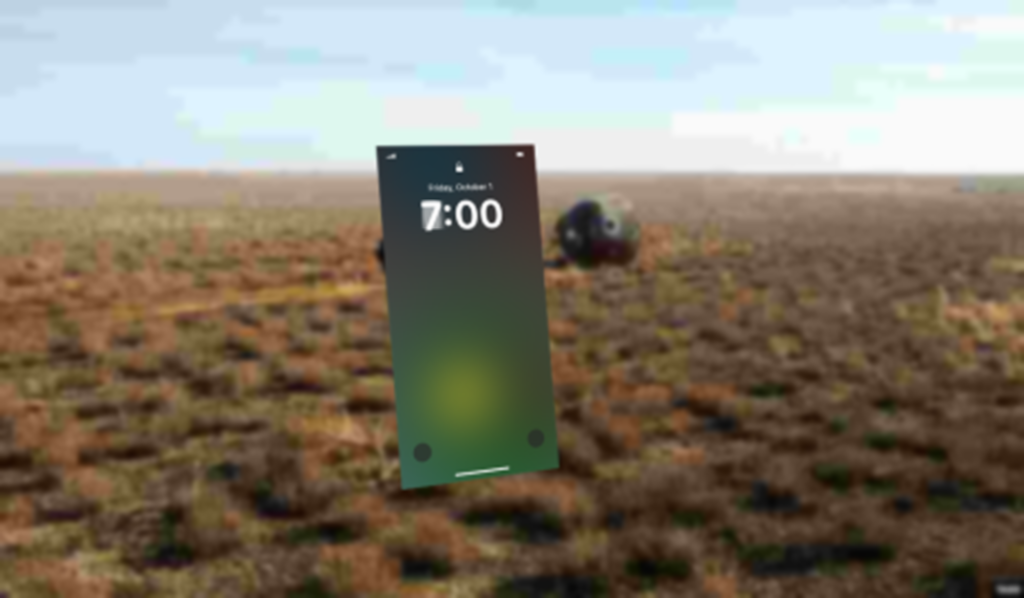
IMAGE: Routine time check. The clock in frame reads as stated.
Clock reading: 7:00
